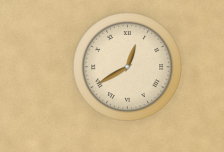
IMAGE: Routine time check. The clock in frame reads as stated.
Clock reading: 12:40
